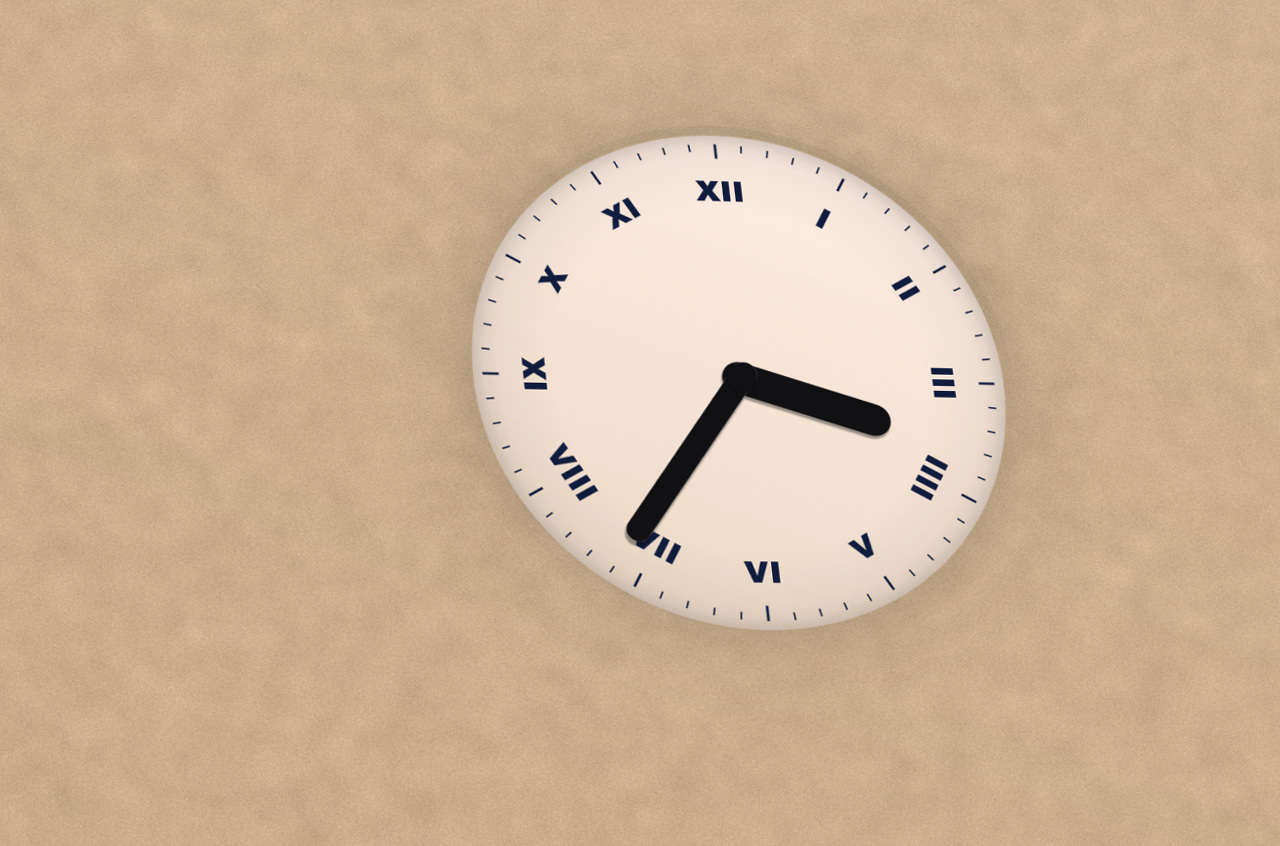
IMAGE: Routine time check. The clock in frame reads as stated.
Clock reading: 3:36
